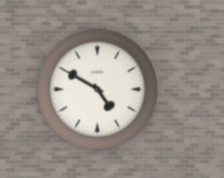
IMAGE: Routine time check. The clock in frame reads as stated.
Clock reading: 4:50
